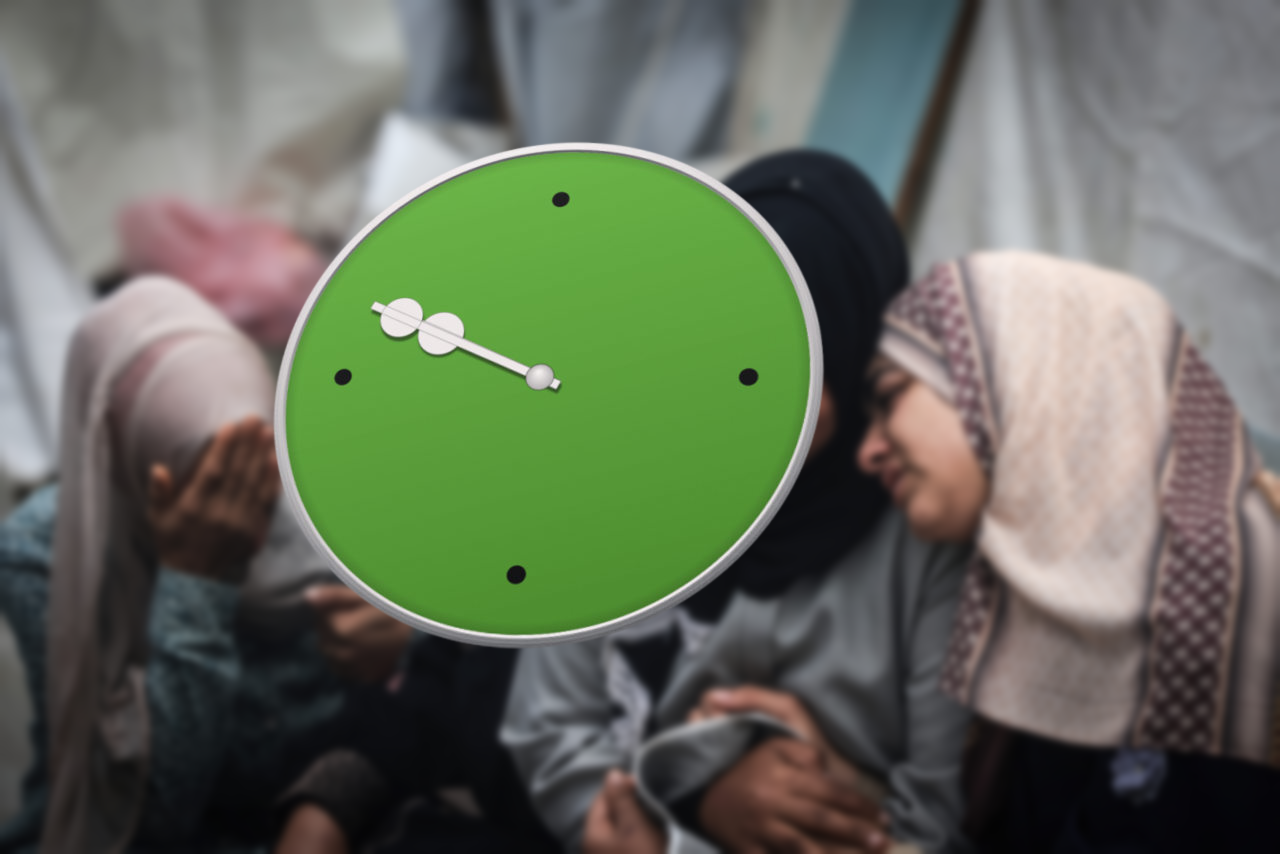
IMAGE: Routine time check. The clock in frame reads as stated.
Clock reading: 9:49
